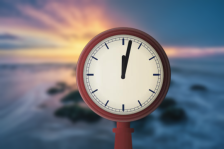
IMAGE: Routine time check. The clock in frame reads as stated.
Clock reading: 12:02
